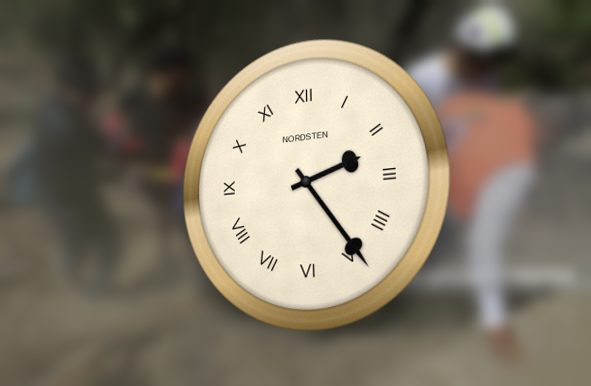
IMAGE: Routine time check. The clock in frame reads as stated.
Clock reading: 2:24
